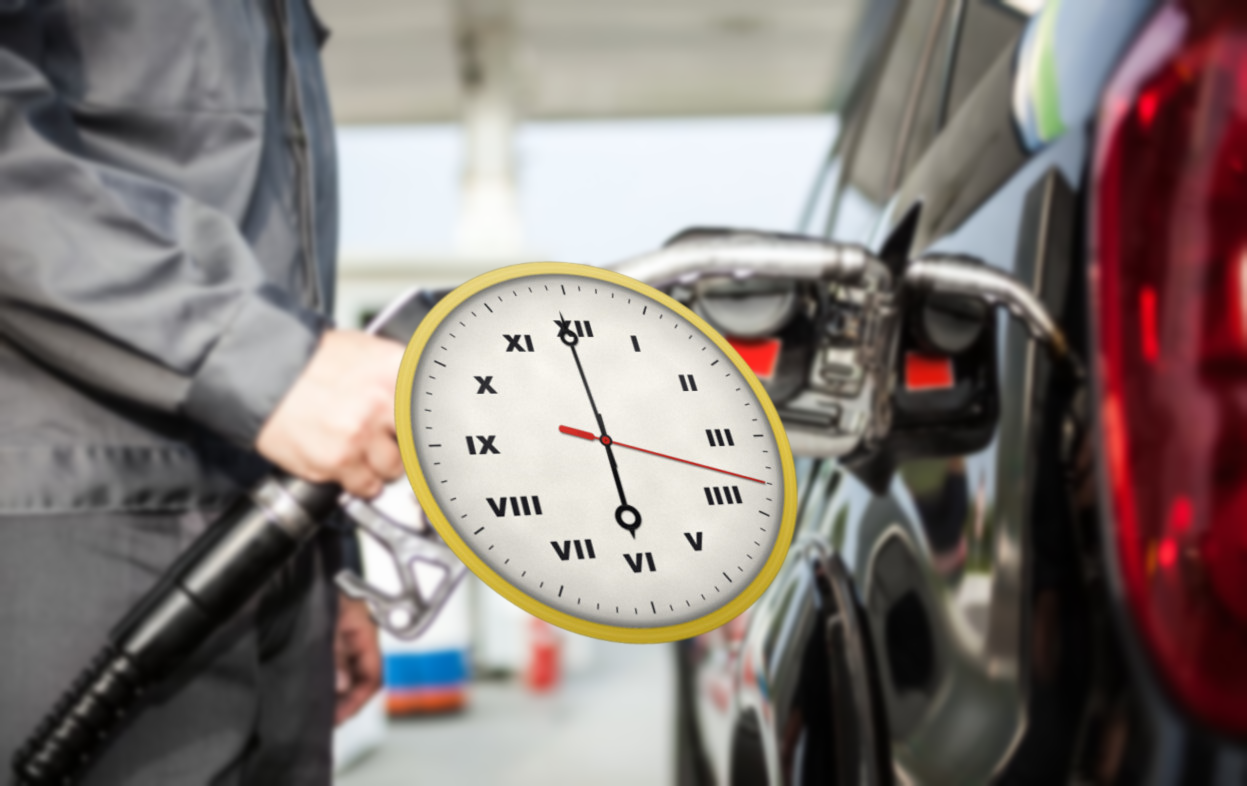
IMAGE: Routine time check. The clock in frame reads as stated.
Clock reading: 5:59:18
